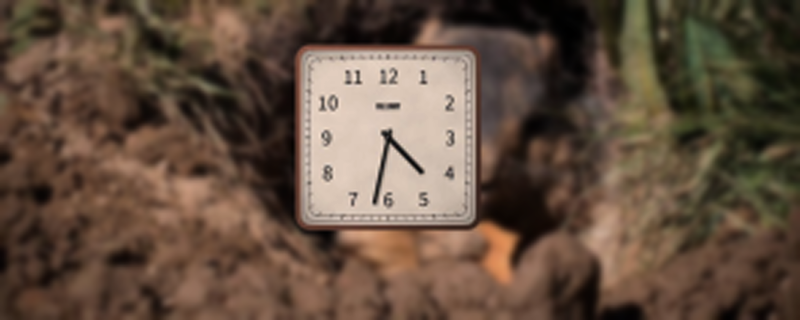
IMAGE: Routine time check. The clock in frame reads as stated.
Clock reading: 4:32
